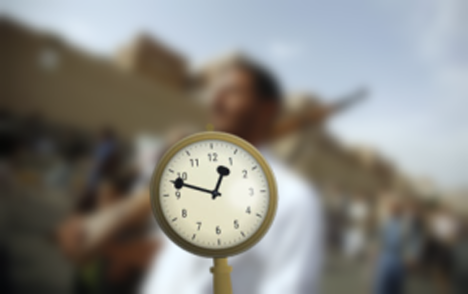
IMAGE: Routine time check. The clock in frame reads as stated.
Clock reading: 12:48
